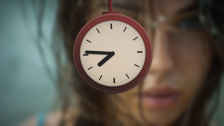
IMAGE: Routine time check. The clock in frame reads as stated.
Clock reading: 7:46
